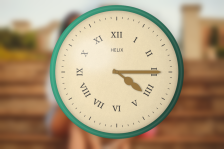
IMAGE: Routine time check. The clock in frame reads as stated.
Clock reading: 4:15
